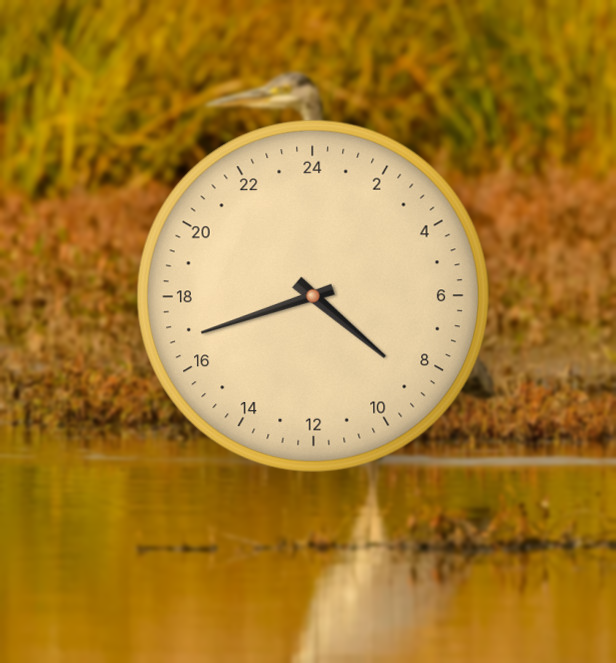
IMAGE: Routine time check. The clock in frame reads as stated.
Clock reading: 8:42
